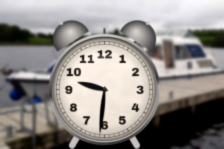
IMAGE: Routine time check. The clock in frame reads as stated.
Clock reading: 9:31
